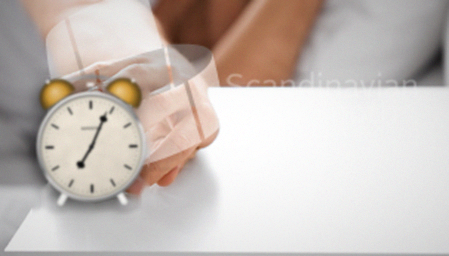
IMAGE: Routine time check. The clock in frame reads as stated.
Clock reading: 7:04
